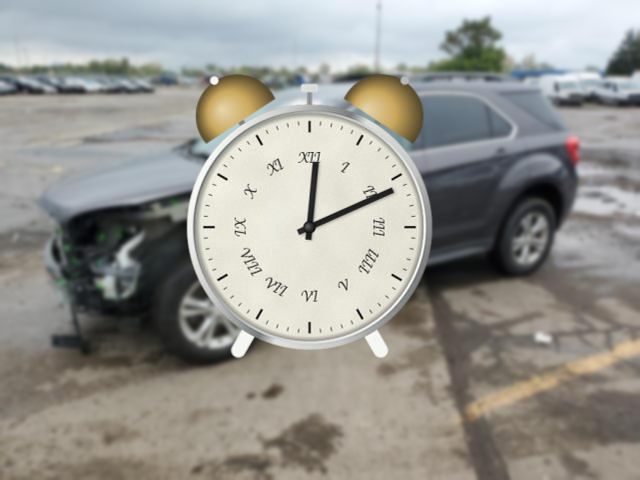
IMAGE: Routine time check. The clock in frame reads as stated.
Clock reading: 12:11
